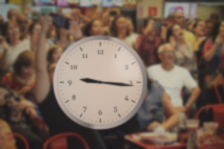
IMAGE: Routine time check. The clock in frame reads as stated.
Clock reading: 9:16
